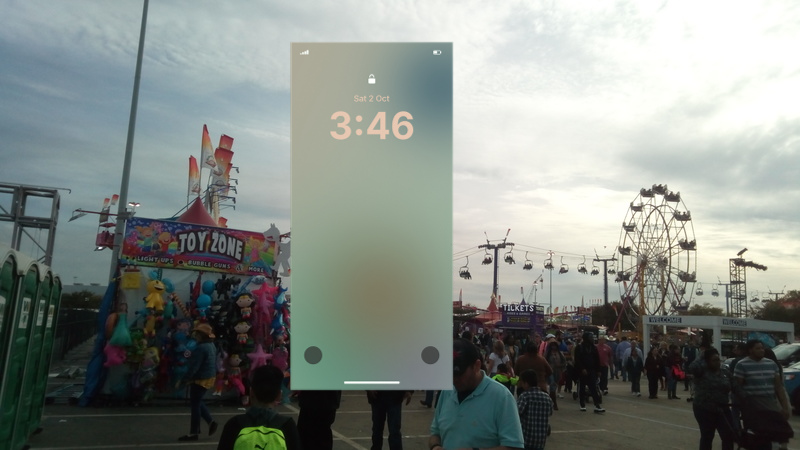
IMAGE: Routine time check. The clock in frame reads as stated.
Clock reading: 3:46
